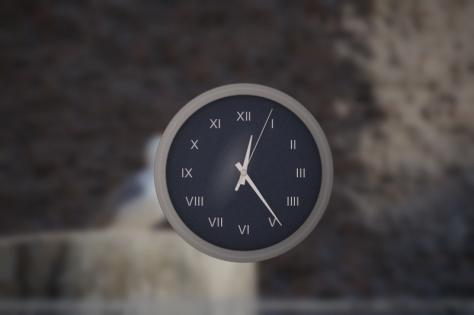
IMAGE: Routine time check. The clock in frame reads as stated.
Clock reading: 12:24:04
